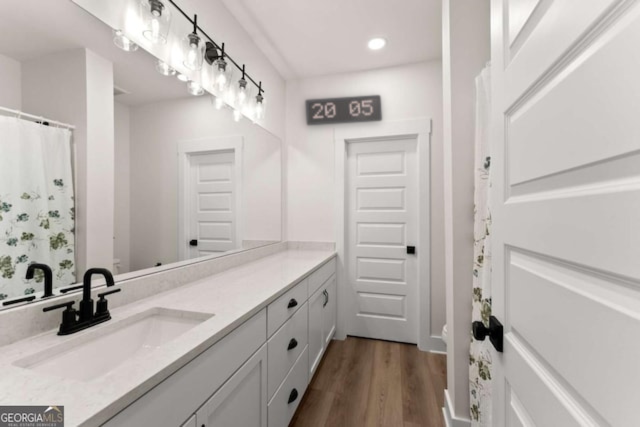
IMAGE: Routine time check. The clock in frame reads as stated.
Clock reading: 20:05
